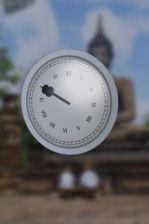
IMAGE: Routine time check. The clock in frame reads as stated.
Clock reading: 9:49
